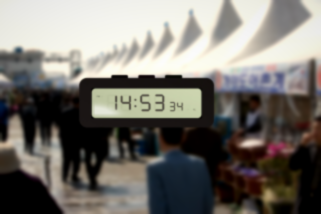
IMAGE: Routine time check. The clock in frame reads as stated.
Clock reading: 14:53
